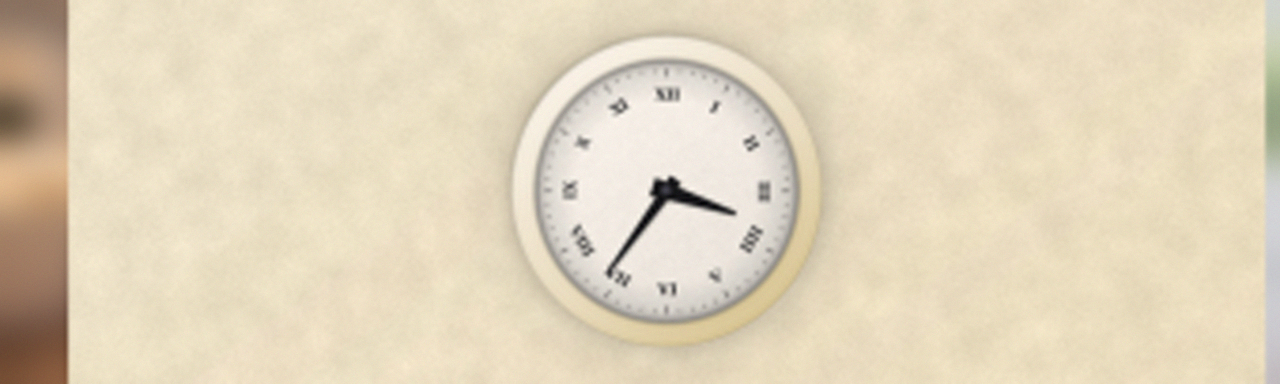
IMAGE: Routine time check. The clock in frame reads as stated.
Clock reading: 3:36
